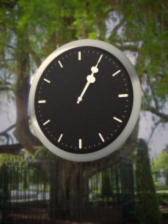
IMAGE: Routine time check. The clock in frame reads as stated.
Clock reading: 1:05
